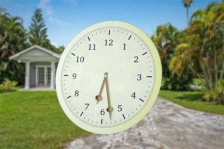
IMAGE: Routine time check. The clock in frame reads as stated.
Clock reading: 6:28
